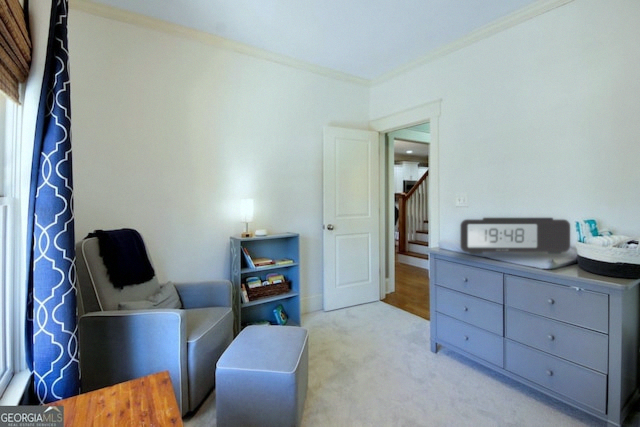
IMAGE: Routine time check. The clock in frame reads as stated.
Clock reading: 19:48
